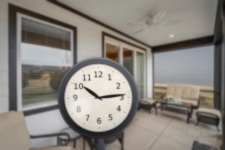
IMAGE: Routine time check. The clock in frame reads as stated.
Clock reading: 10:14
